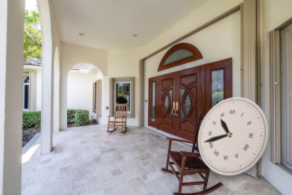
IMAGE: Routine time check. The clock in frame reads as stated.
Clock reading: 10:42
